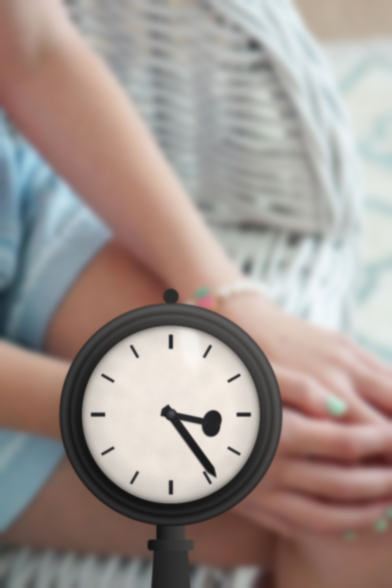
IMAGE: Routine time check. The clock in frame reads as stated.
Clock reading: 3:24
